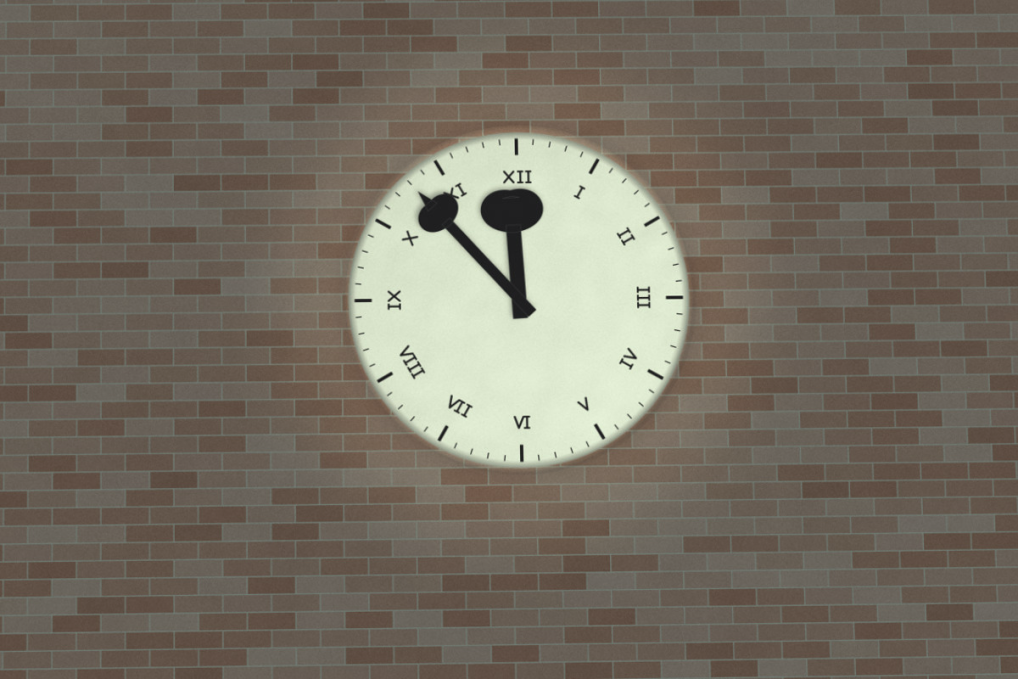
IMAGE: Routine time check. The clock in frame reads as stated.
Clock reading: 11:53
